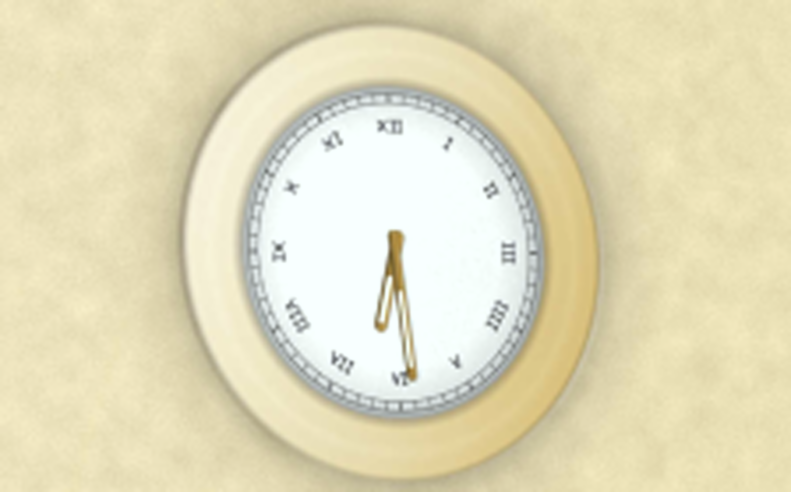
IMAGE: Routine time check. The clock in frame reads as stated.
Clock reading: 6:29
